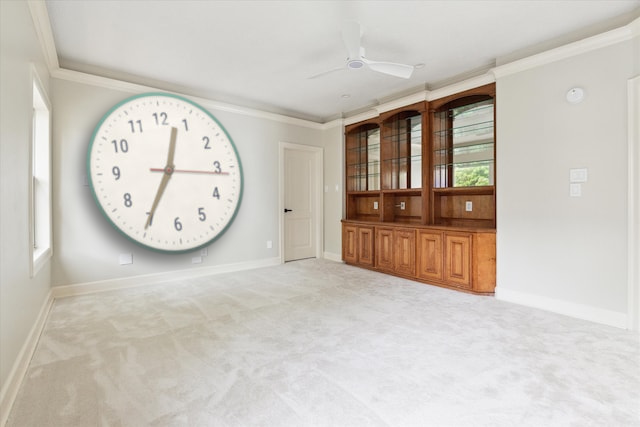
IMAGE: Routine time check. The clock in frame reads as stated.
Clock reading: 12:35:16
